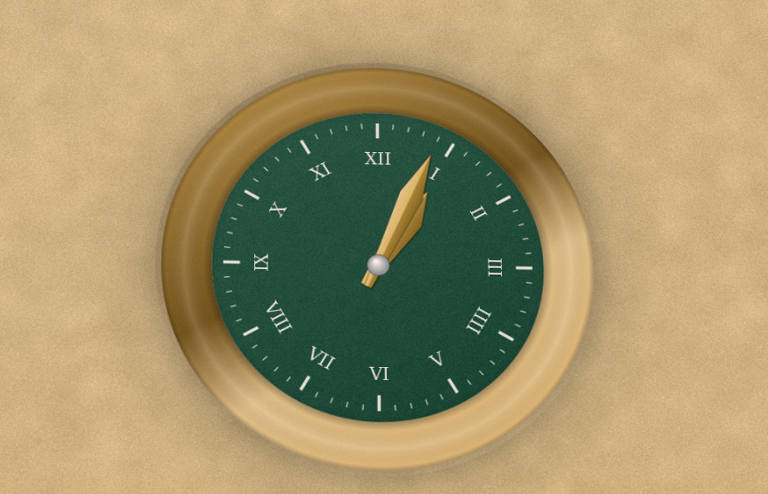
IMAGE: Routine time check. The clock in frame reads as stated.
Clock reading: 1:04
